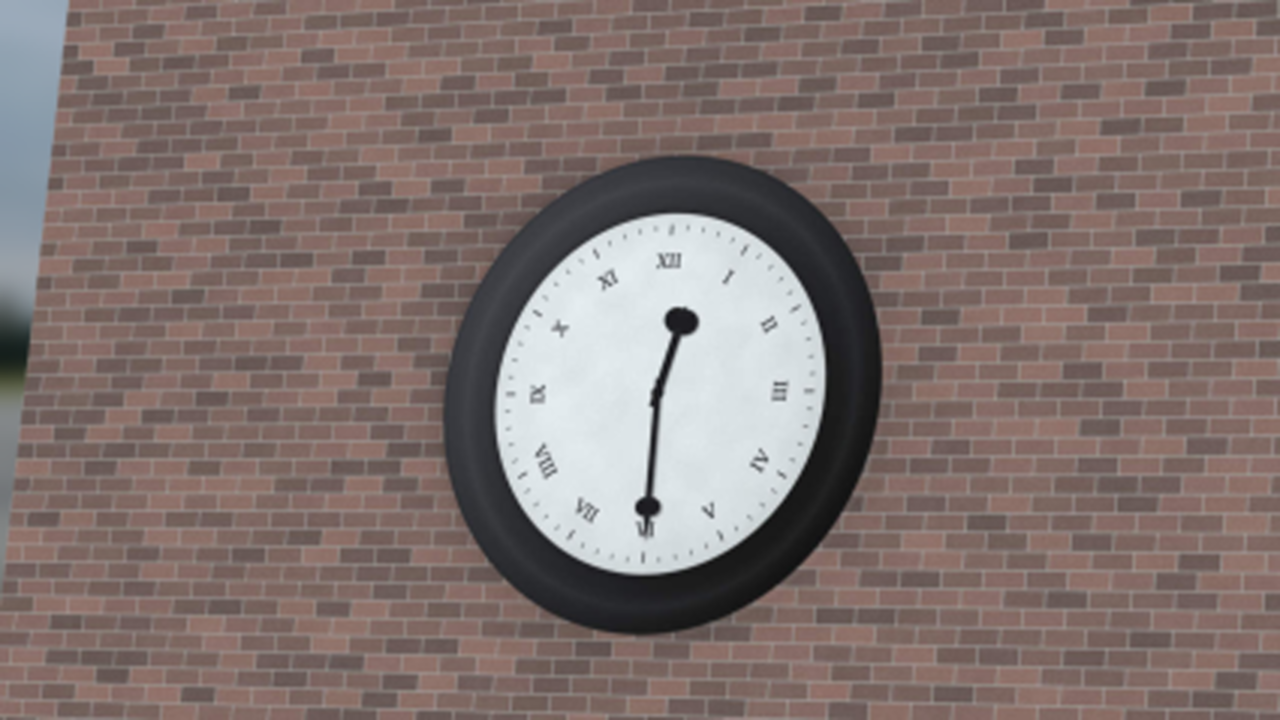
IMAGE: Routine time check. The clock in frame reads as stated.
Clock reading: 12:30
